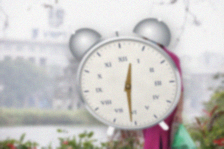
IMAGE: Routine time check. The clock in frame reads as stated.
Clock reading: 12:31
